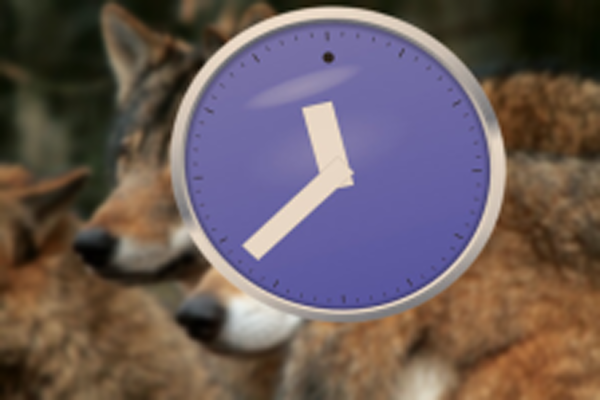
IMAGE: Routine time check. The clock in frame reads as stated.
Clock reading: 11:38
